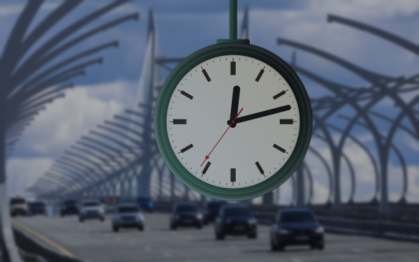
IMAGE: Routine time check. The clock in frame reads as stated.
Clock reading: 12:12:36
